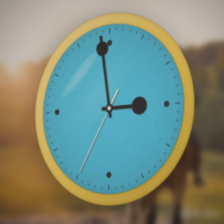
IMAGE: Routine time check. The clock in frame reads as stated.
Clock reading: 2:58:35
